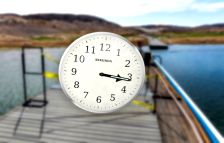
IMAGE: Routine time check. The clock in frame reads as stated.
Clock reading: 3:16
